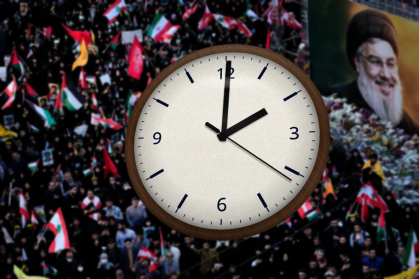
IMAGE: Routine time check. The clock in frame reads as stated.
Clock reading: 2:00:21
